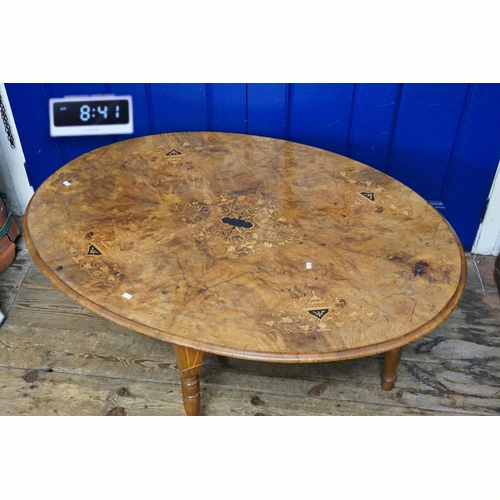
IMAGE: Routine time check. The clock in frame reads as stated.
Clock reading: 8:41
